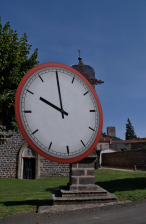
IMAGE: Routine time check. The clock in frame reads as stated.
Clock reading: 10:00
